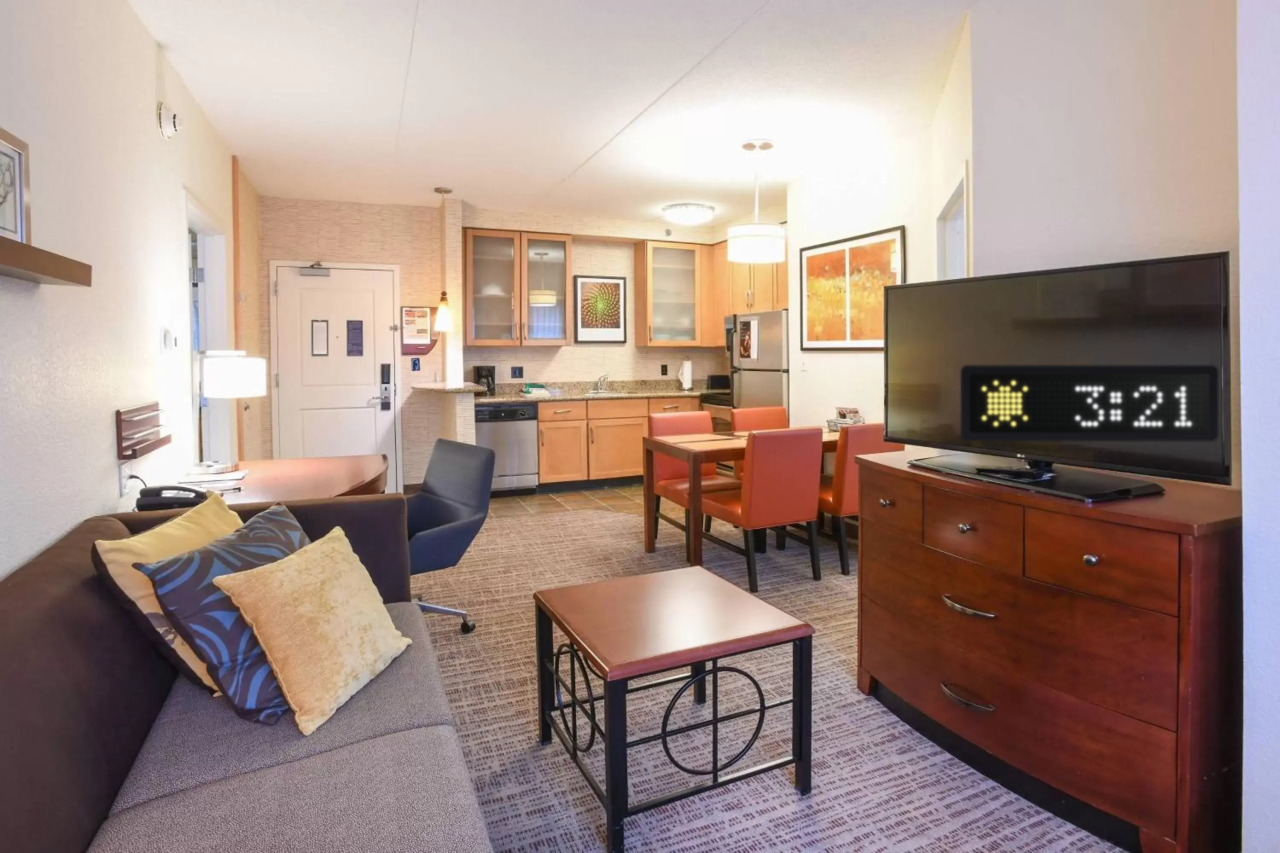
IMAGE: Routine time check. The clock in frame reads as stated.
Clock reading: 3:21
